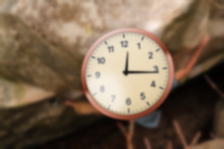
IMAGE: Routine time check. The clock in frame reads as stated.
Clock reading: 12:16
